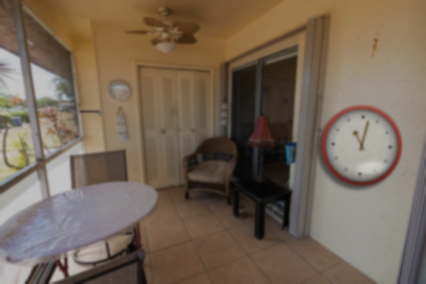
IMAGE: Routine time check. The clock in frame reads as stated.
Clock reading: 11:02
